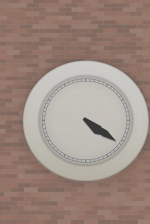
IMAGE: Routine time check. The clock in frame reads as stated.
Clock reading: 4:21
